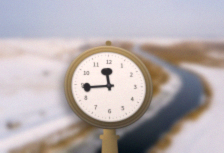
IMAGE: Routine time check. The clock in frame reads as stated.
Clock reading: 11:44
